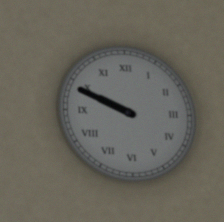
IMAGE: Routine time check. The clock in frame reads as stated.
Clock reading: 9:49
